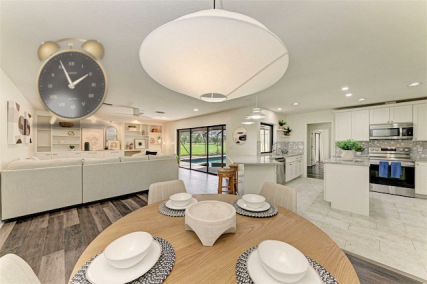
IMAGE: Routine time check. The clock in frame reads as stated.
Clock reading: 1:56
